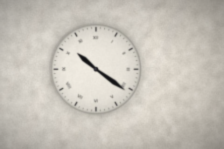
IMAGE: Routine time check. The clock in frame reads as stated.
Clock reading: 10:21
